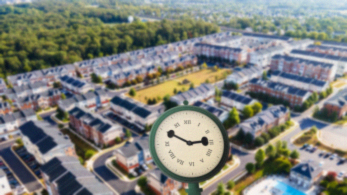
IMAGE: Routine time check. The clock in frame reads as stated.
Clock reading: 2:50
